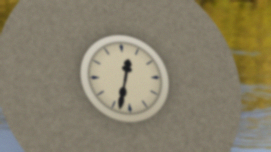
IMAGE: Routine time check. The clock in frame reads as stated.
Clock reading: 12:33
